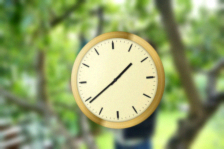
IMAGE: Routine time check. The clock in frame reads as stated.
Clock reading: 1:39
